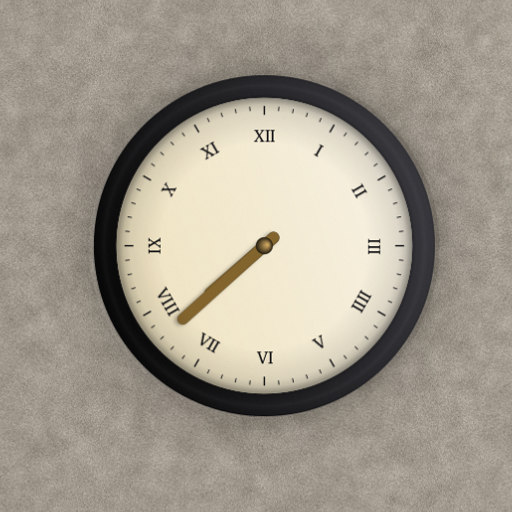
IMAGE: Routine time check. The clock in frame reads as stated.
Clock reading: 7:38
